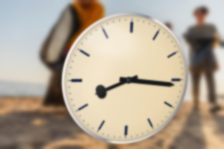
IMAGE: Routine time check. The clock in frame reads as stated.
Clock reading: 8:16
